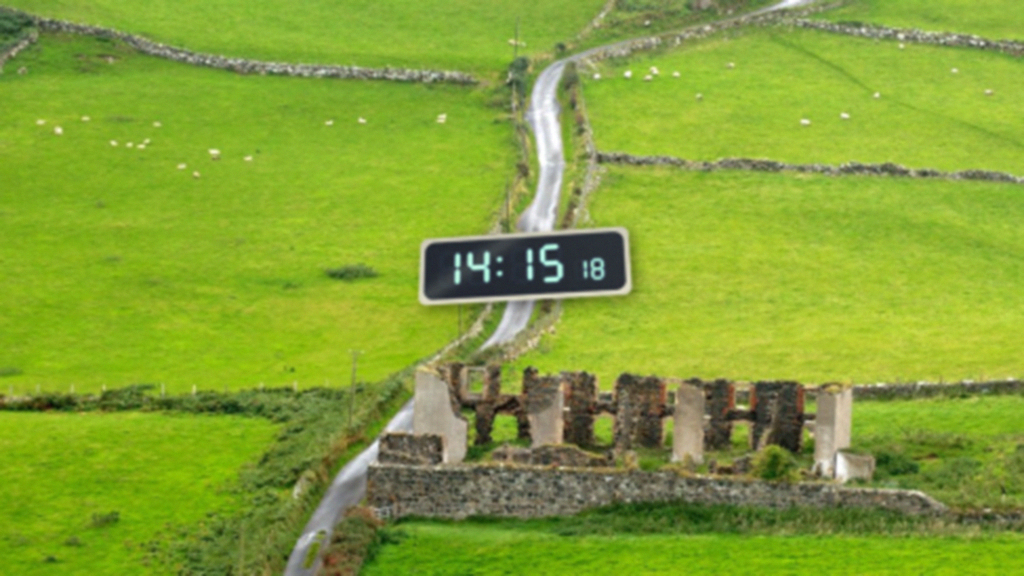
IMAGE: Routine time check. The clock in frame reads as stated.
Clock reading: 14:15:18
